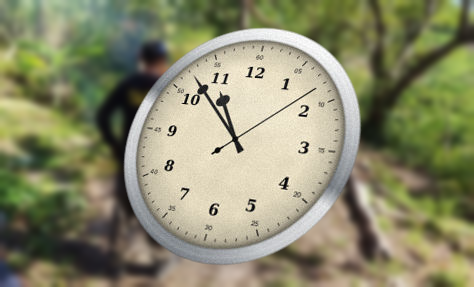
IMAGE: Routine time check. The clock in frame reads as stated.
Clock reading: 10:52:08
